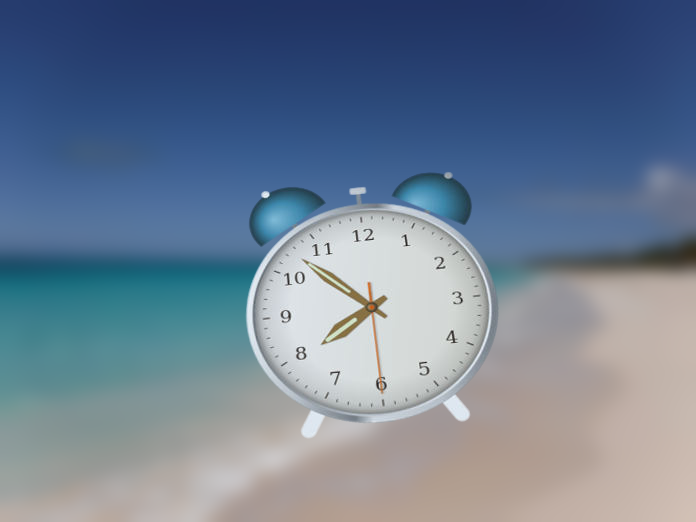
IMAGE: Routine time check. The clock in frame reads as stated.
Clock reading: 7:52:30
